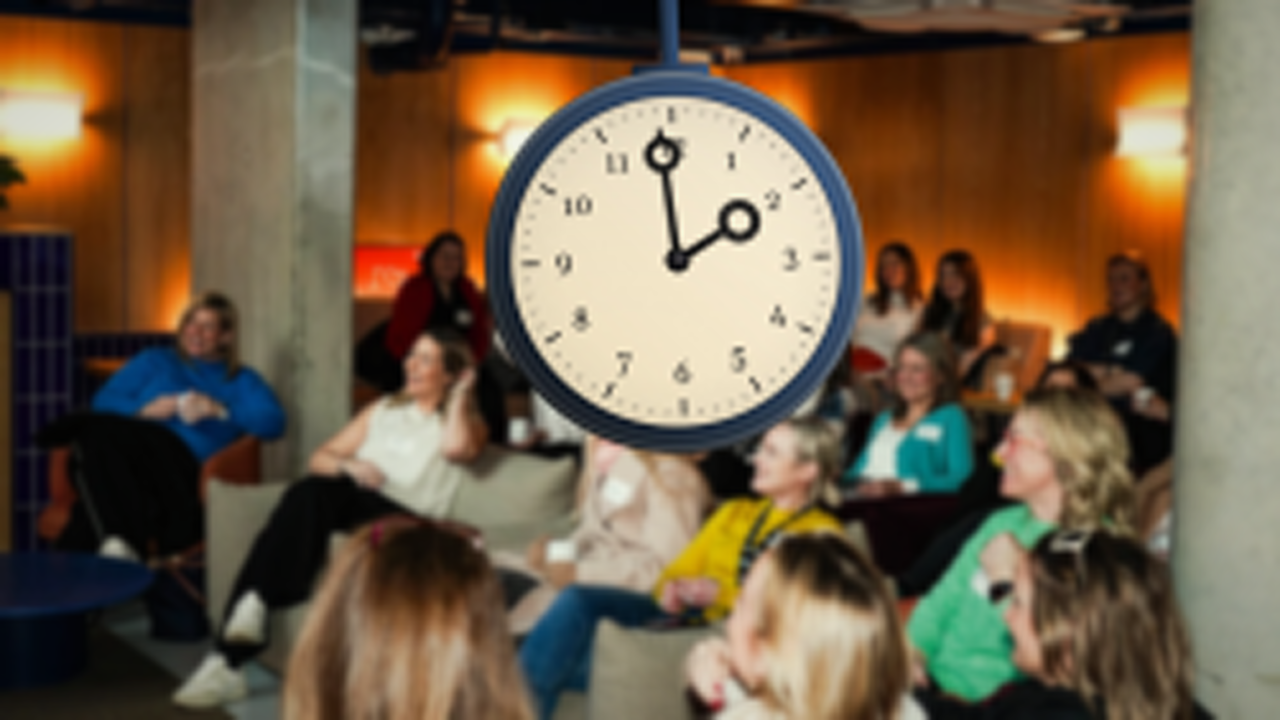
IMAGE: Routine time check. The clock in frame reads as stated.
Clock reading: 1:59
